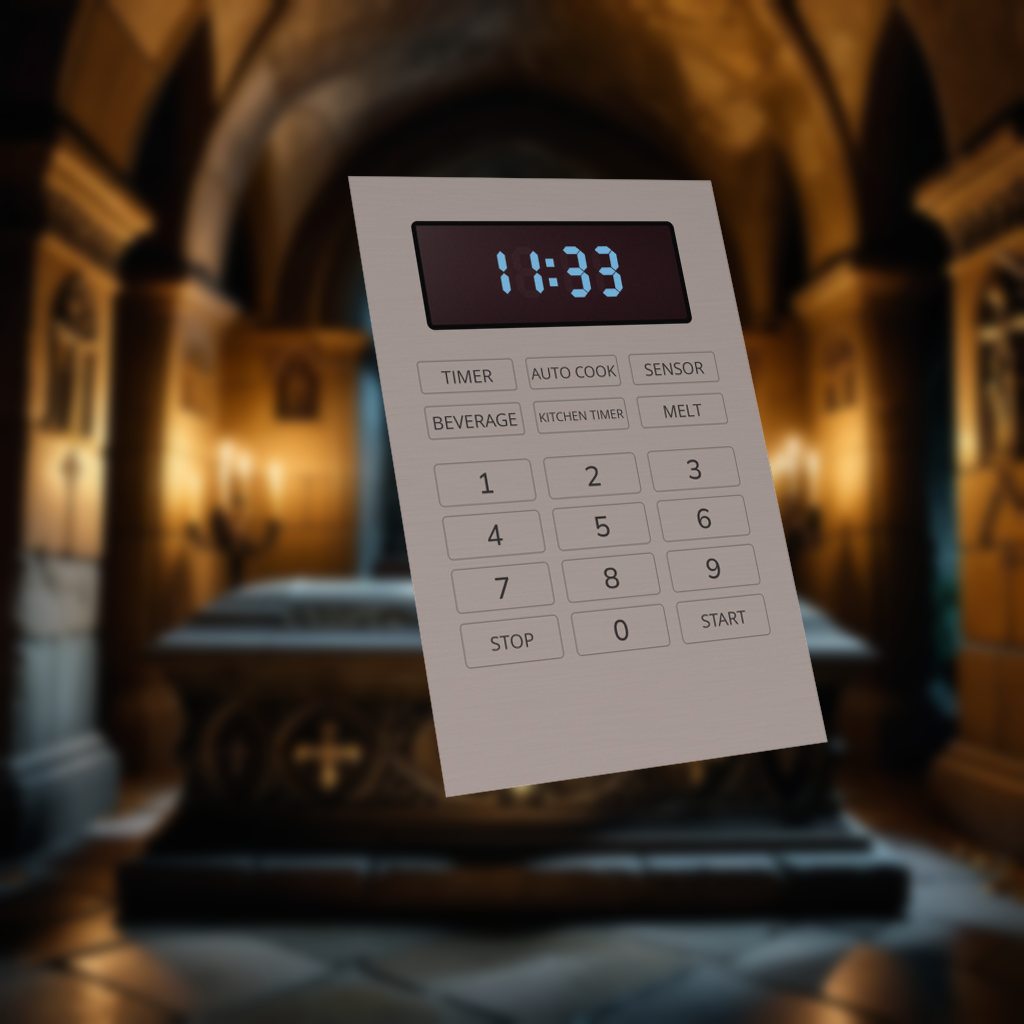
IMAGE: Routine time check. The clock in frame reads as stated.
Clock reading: 11:33
